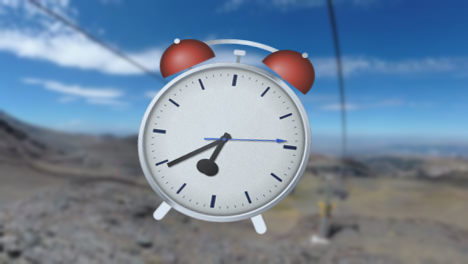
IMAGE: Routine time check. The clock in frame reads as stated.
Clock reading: 6:39:14
